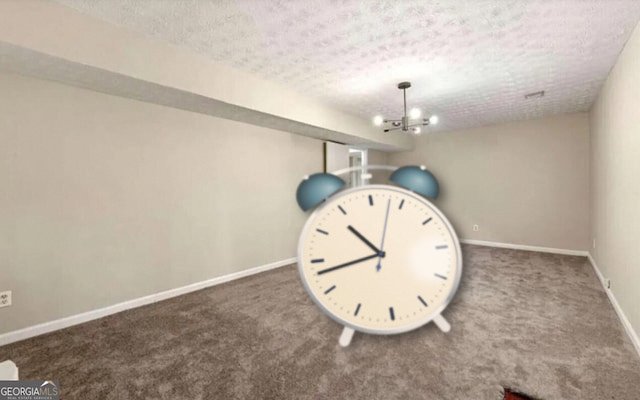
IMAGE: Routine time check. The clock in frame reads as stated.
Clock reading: 10:43:03
